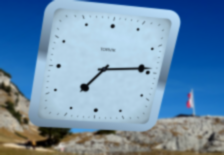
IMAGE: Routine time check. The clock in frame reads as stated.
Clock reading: 7:14
